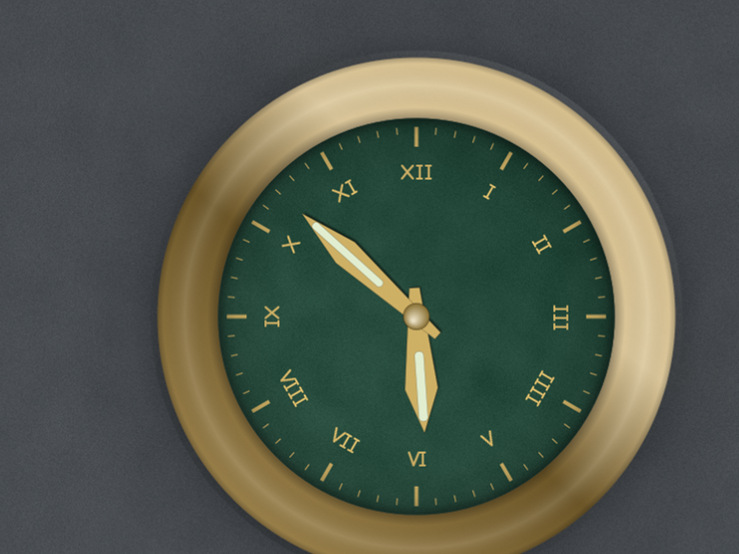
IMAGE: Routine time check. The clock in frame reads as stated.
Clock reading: 5:52
